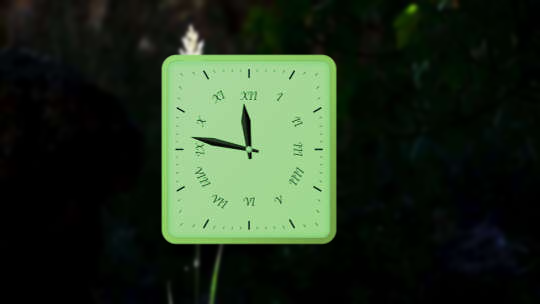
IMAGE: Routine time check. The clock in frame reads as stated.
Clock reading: 11:47
